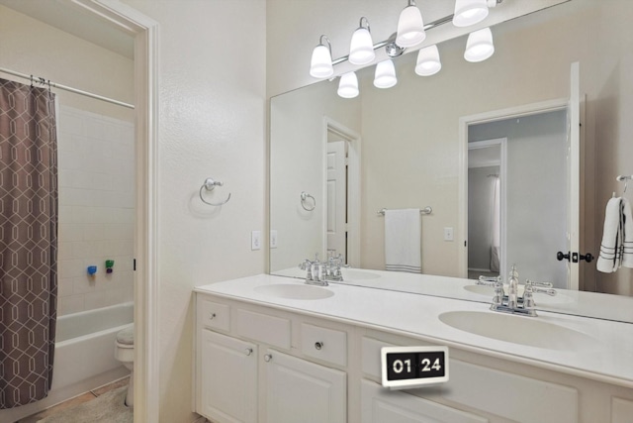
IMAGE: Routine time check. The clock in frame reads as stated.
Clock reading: 1:24
